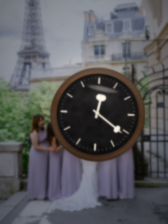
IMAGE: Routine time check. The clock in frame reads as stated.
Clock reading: 12:21
